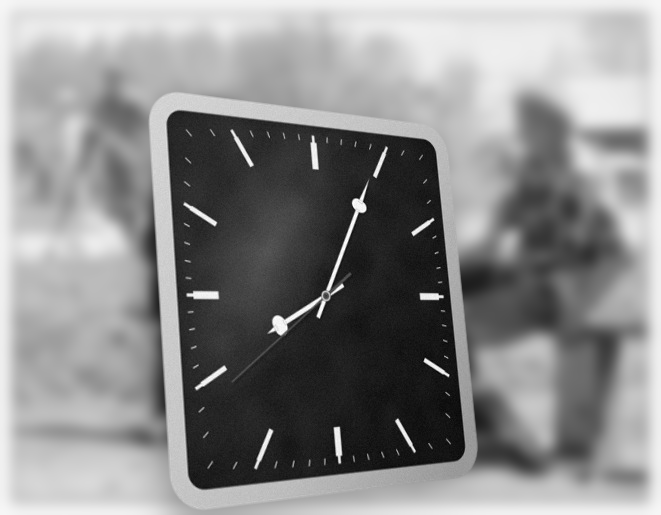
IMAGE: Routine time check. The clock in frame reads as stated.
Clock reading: 8:04:39
